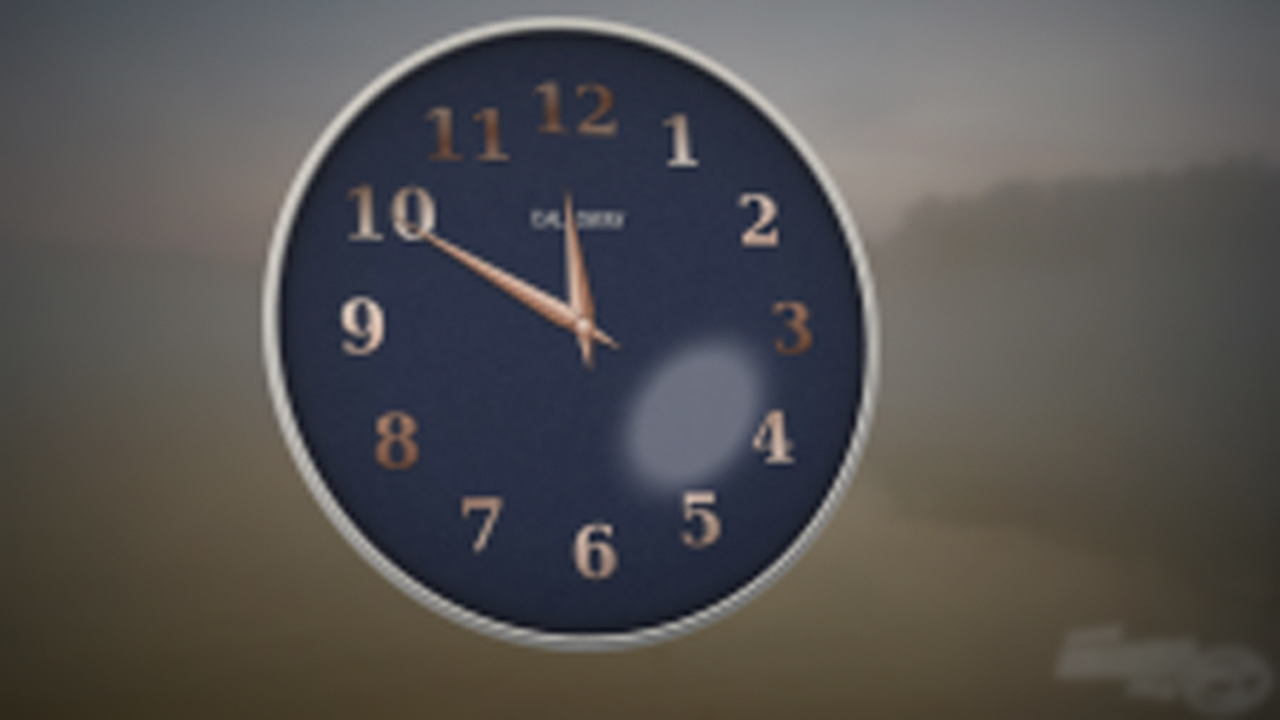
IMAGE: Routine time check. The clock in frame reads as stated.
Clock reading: 11:50
